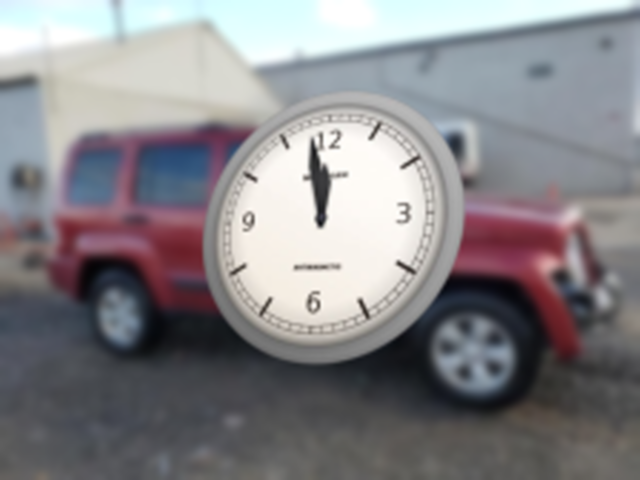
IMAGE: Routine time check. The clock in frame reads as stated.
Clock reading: 11:58
